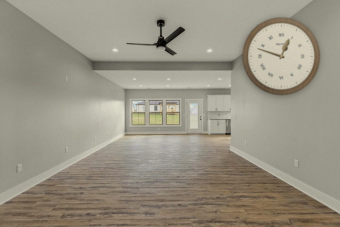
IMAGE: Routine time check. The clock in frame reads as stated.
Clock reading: 12:48
